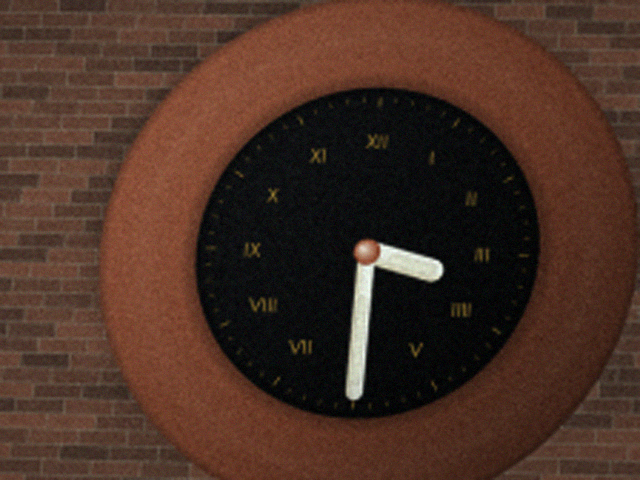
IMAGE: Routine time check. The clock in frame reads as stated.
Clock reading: 3:30
